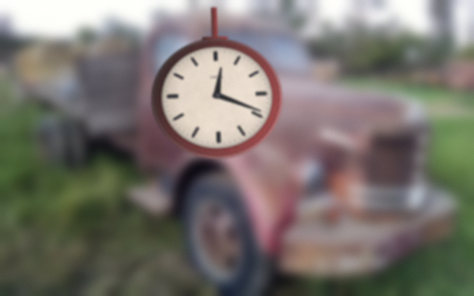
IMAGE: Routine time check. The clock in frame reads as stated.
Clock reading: 12:19
